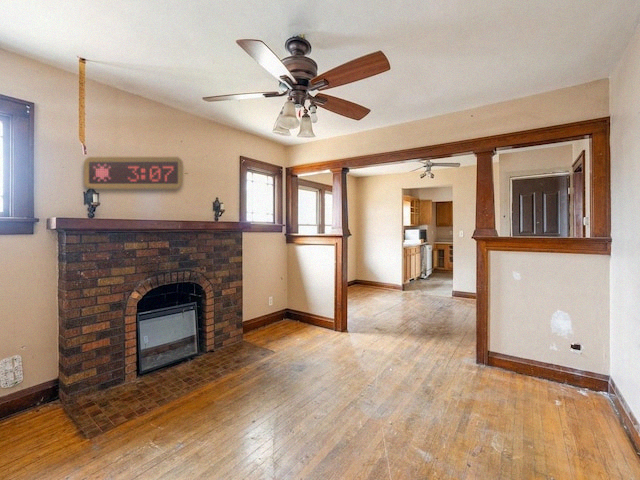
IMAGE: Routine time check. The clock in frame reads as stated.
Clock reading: 3:07
